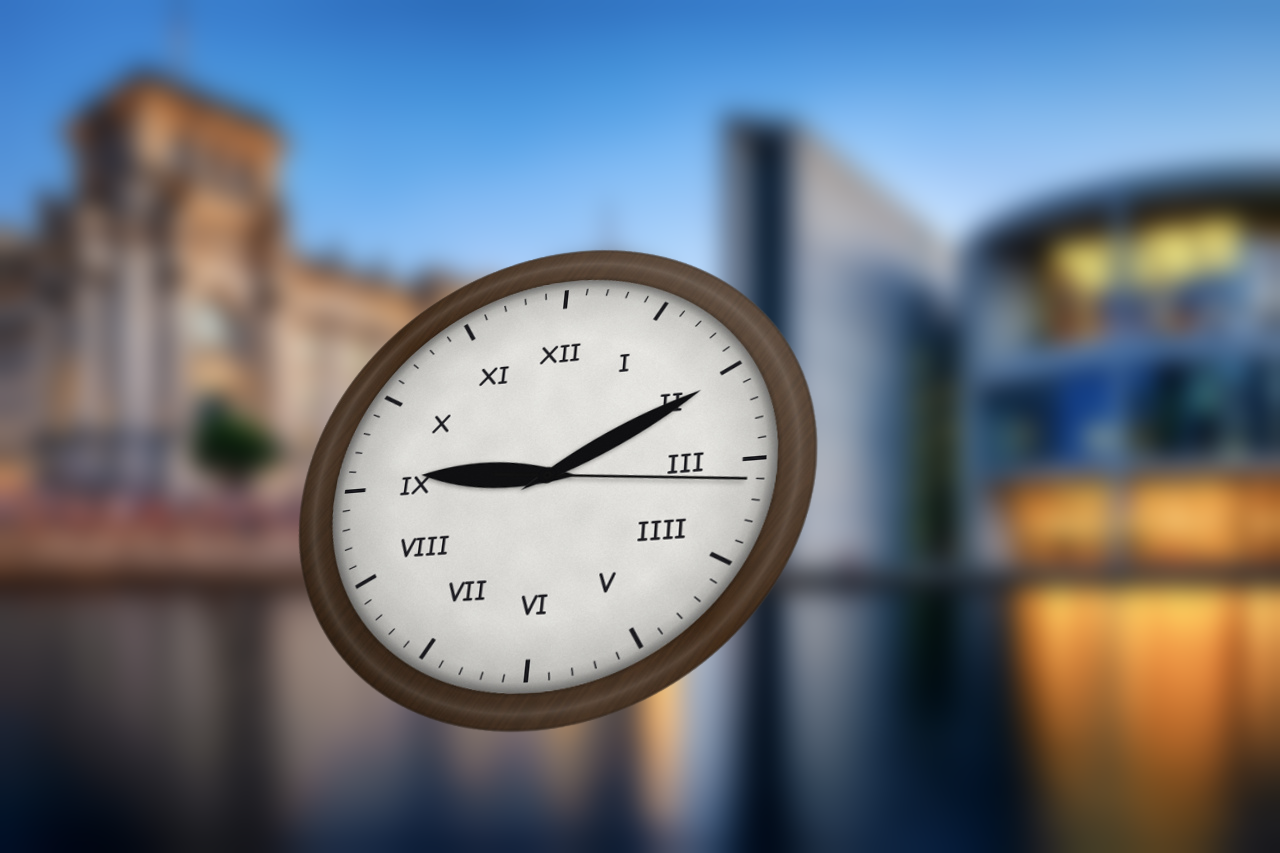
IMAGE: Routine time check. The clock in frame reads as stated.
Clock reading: 9:10:16
